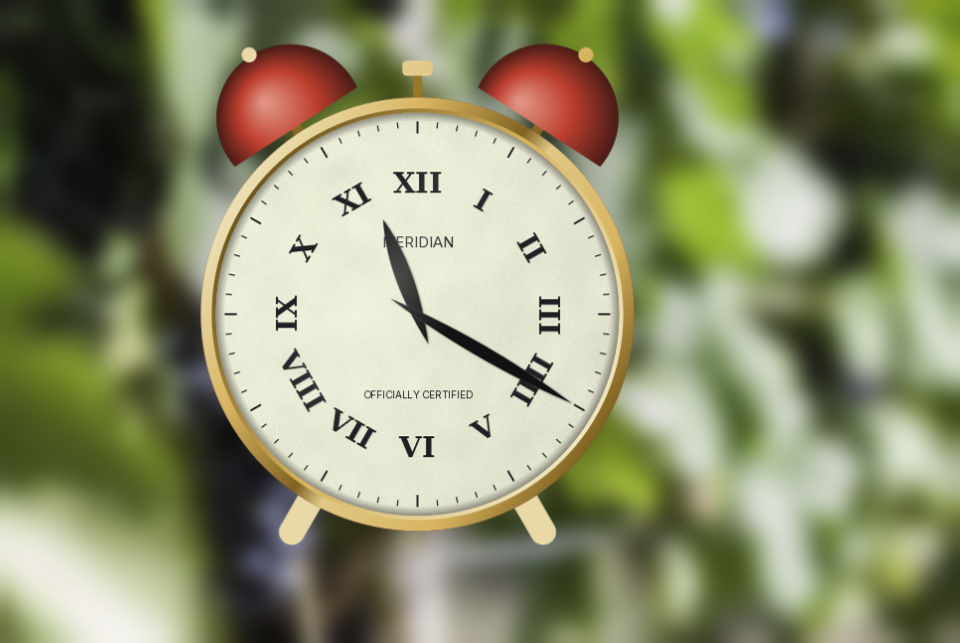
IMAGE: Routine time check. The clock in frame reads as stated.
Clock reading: 11:20
